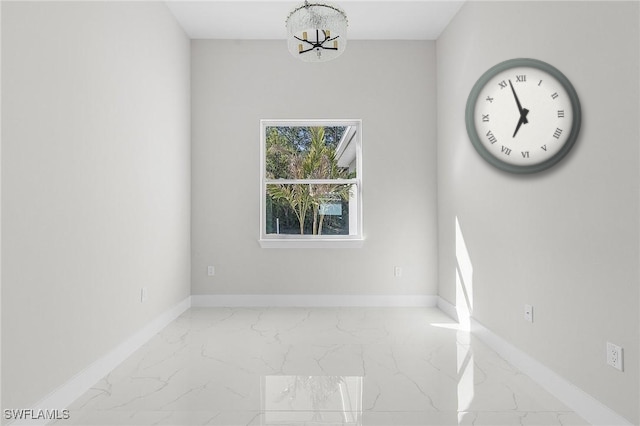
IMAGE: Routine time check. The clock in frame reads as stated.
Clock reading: 6:57
